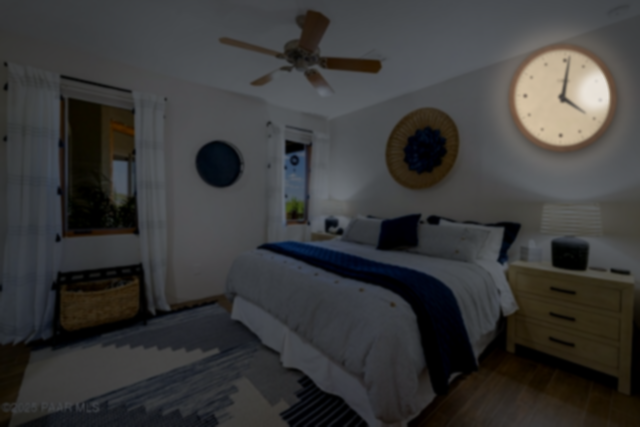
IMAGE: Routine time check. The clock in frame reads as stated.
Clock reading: 4:01
